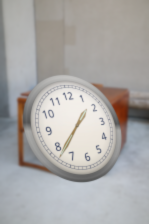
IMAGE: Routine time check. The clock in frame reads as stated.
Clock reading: 1:38
